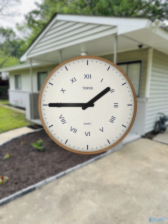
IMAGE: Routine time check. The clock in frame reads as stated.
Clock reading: 1:45
